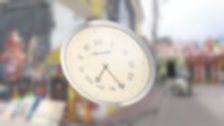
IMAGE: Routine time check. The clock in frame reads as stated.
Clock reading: 7:26
